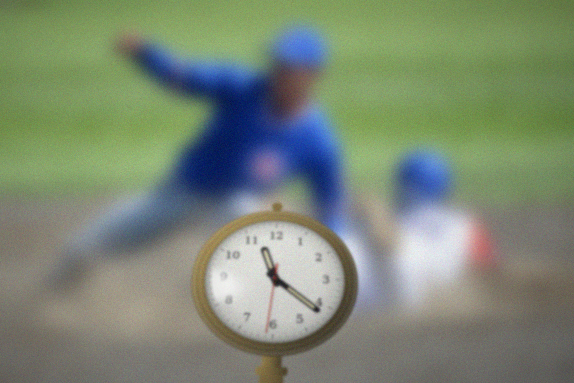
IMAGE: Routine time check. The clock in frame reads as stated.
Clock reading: 11:21:31
